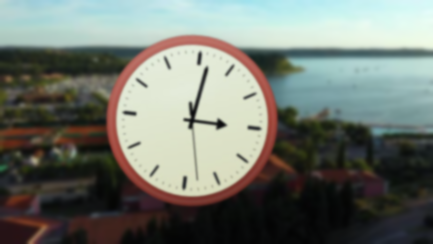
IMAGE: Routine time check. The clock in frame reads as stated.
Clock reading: 3:01:28
